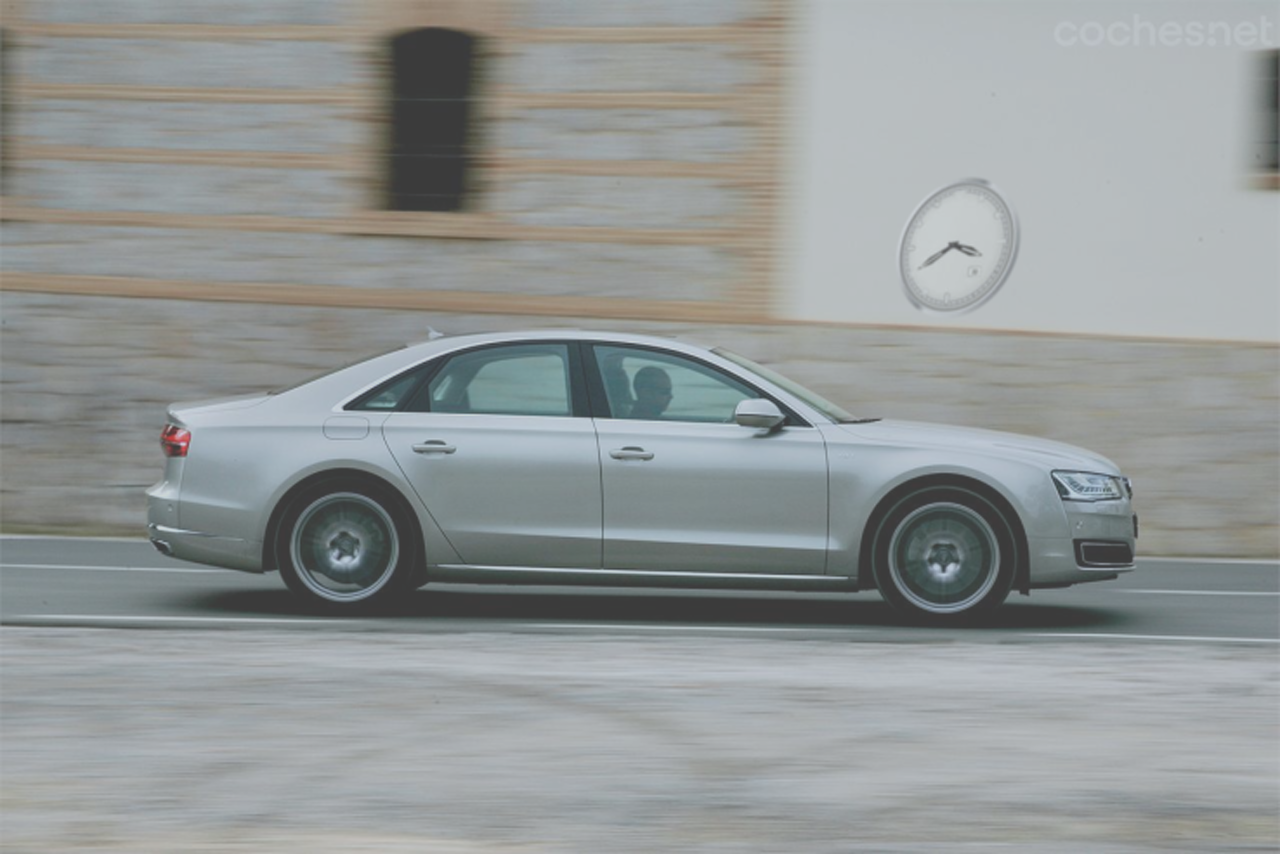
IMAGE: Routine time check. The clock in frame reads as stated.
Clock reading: 3:40
